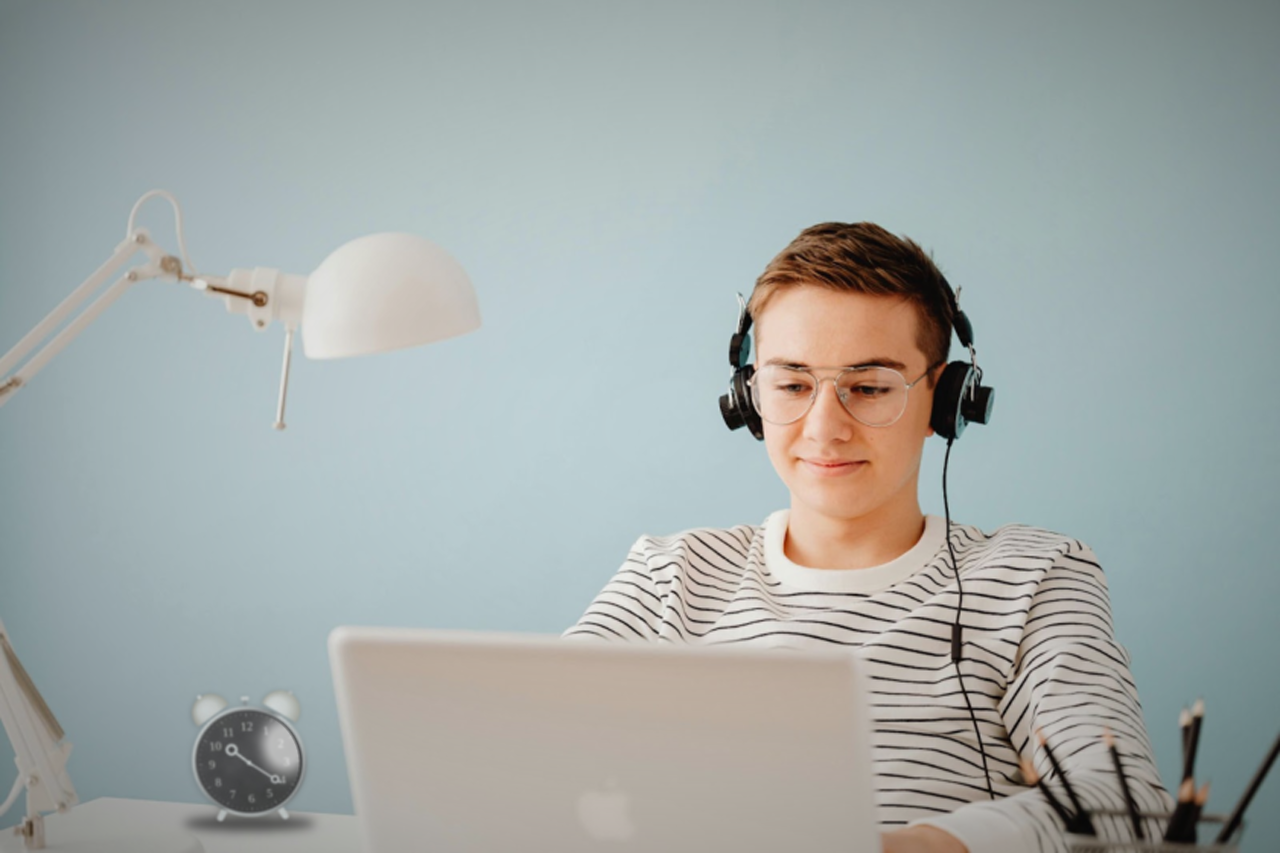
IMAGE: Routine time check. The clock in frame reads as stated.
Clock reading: 10:21
